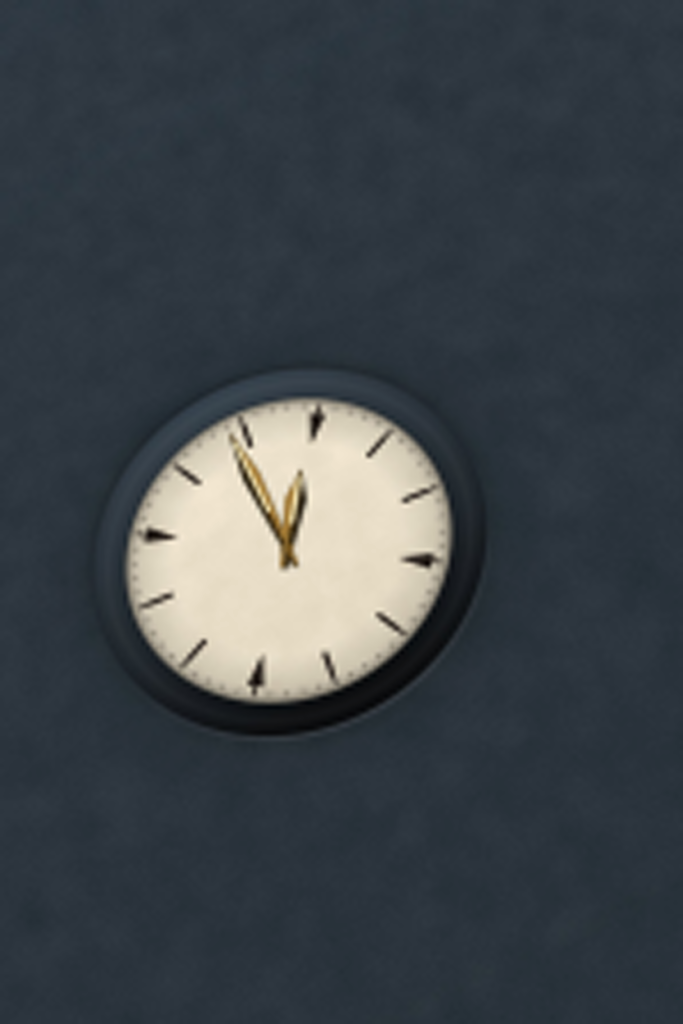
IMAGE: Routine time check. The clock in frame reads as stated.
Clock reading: 11:54
